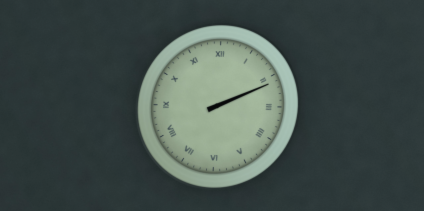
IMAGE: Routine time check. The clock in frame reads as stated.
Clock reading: 2:11
